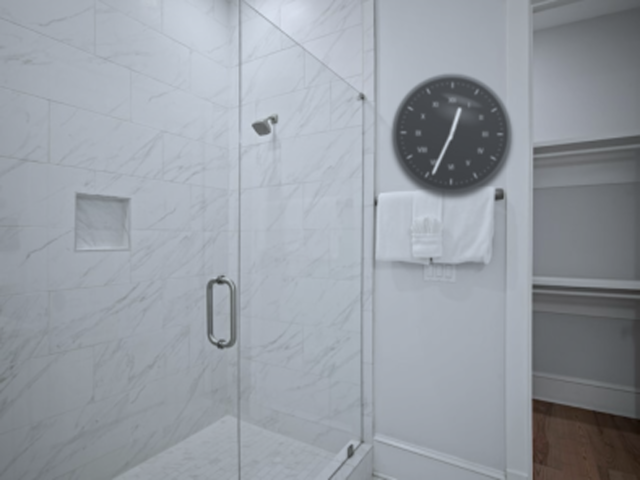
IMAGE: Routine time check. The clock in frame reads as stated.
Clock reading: 12:34
